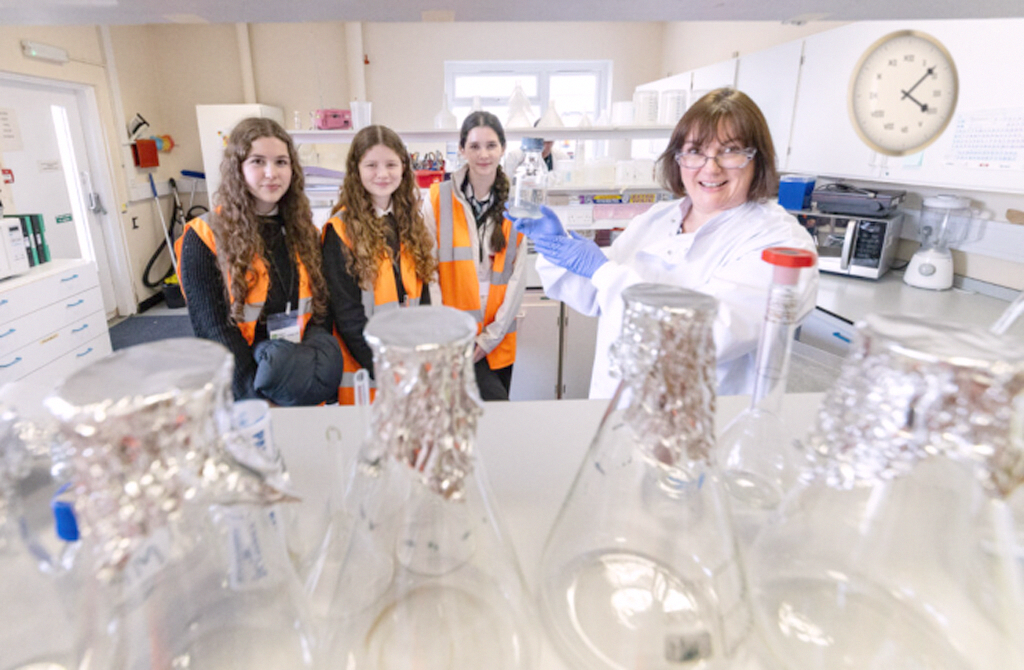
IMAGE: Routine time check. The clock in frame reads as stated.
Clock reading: 4:08
